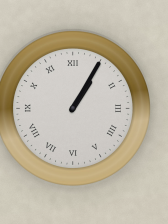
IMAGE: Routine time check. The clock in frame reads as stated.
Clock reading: 1:05
